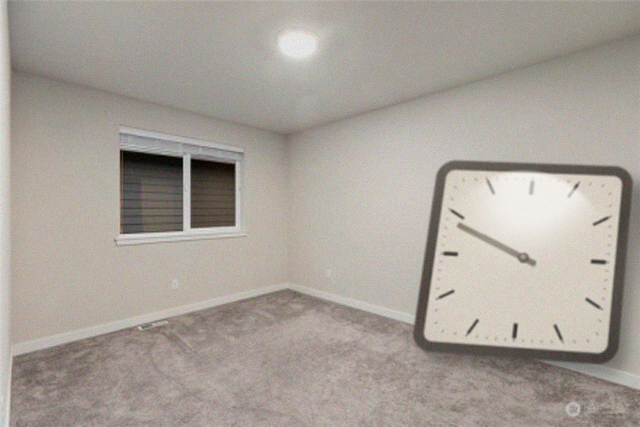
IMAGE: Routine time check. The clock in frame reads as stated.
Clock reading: 9:49
